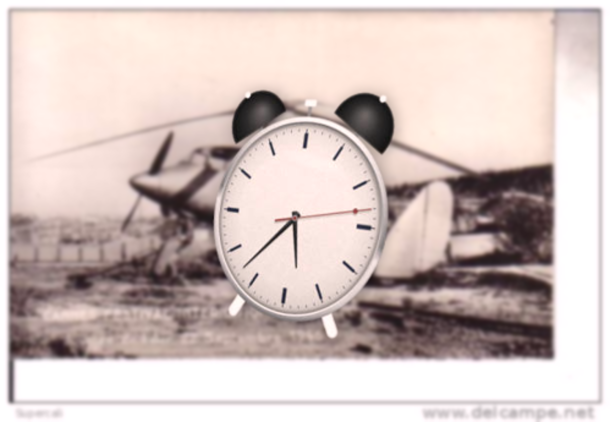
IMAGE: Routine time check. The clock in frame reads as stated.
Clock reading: 5:37:13
